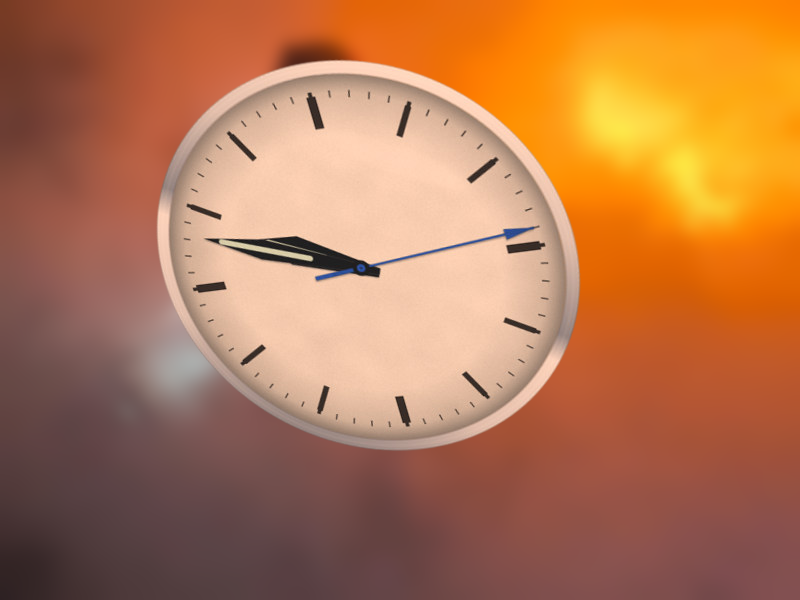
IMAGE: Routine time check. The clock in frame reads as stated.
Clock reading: 9:48:14
